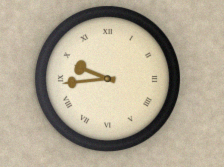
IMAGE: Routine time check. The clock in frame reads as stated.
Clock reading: 9:44
